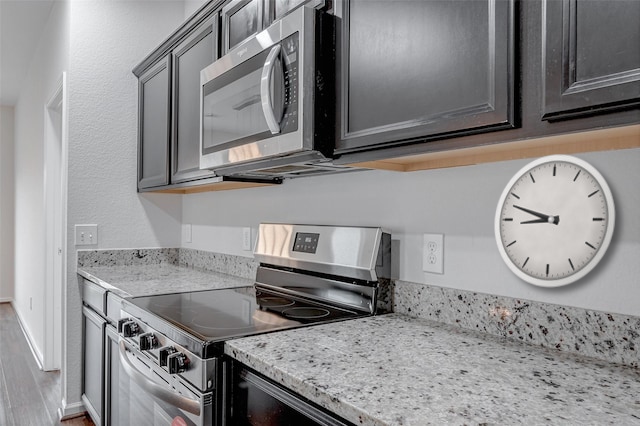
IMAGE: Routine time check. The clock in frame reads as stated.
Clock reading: 8:48
